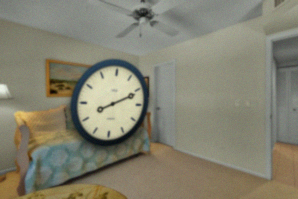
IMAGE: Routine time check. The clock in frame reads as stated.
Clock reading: 8:11
